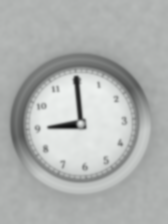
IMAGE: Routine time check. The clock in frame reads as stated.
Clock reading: 9:00
